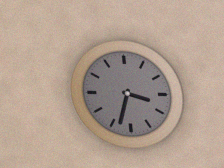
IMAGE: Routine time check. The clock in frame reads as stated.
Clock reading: 3:33
